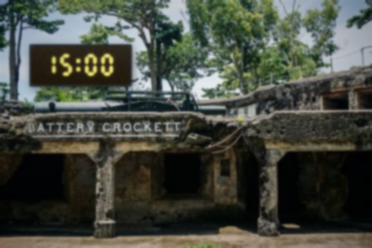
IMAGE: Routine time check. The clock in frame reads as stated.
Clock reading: 15:00
